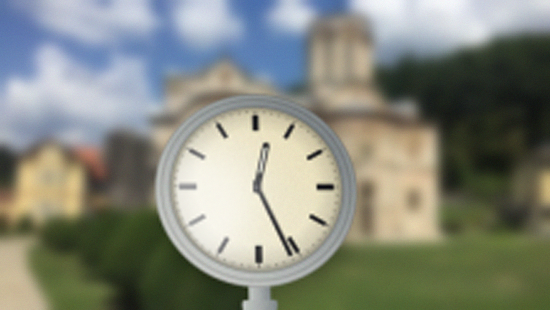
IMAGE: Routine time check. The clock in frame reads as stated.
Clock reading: 12:26
